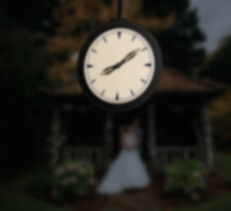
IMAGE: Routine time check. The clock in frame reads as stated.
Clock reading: 8:09
